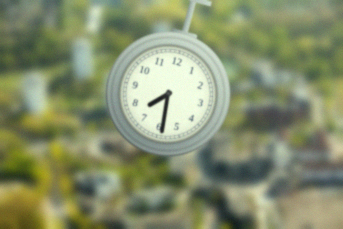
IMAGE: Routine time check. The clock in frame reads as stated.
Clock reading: 7:29
